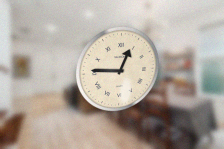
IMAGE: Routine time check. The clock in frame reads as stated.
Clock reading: 12:46
